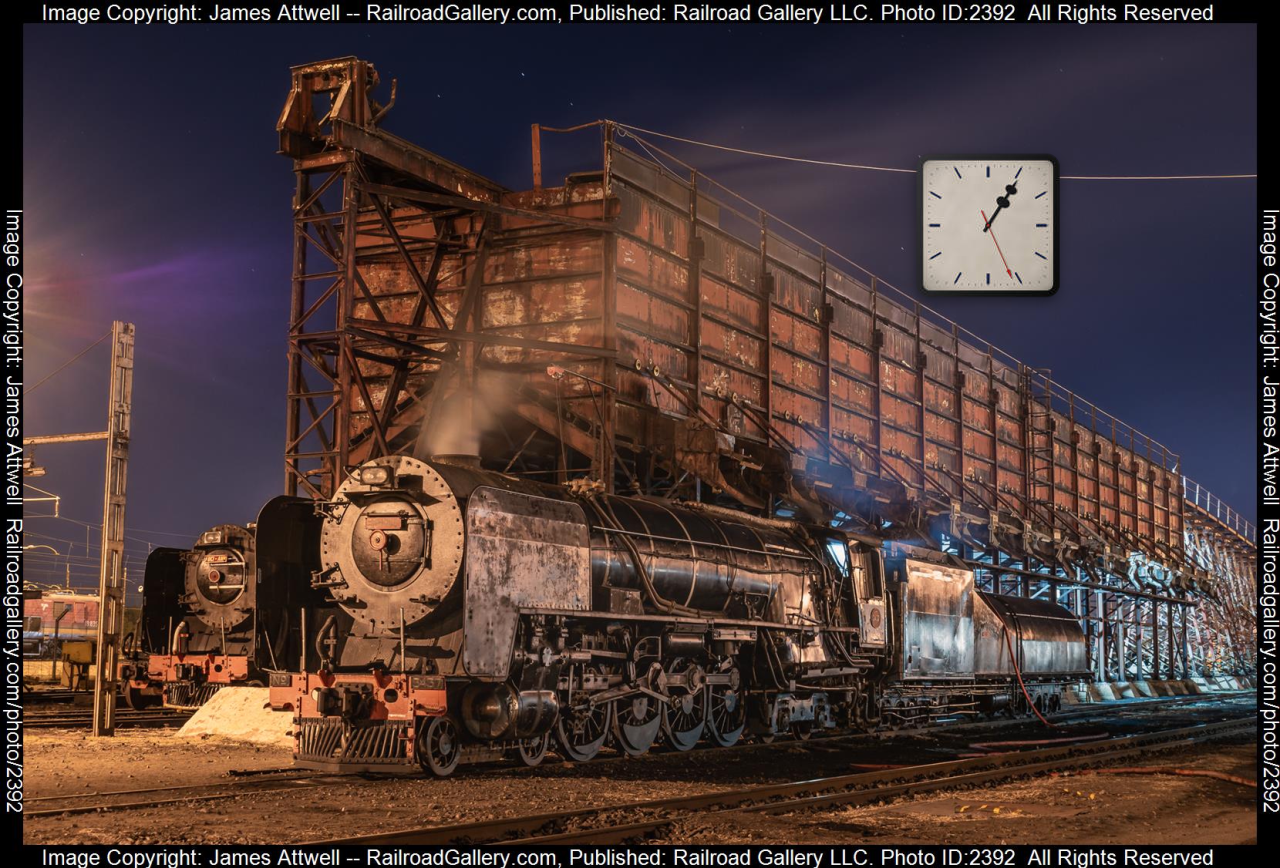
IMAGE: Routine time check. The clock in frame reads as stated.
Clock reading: 1:05:26
